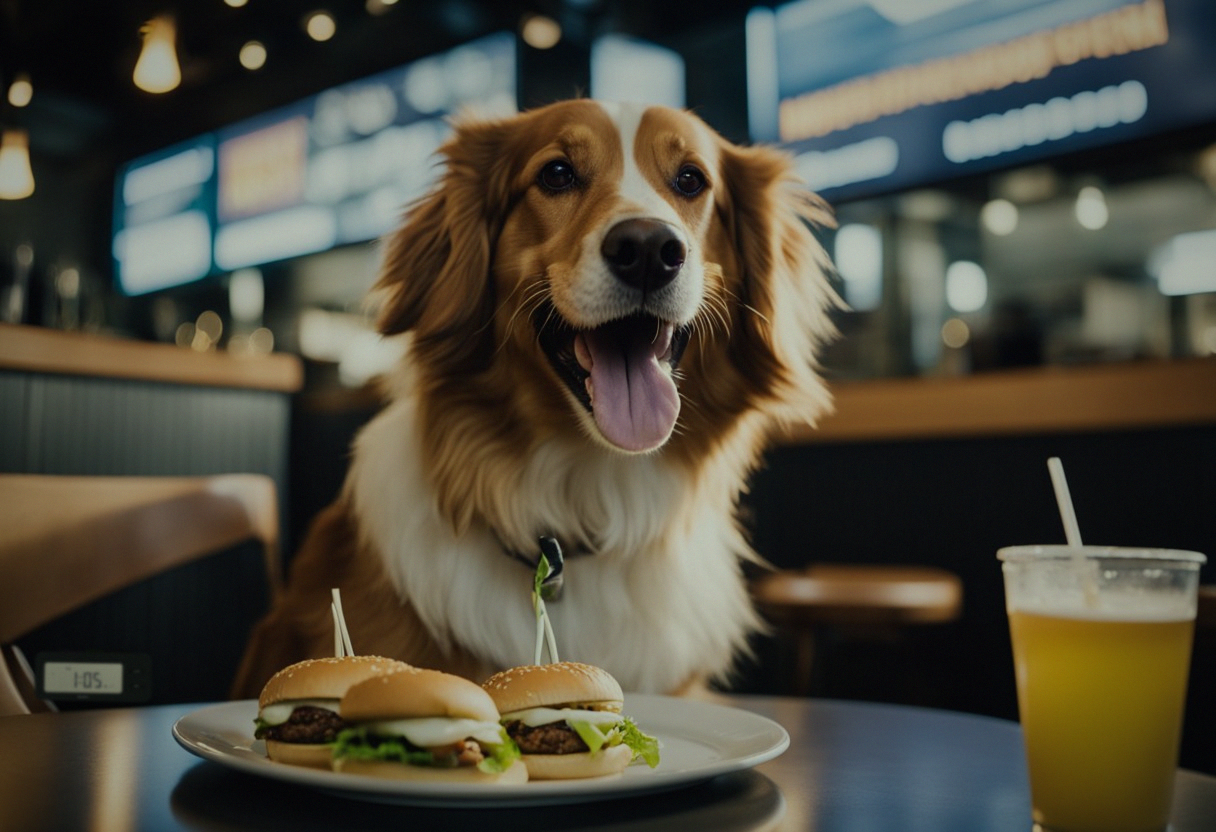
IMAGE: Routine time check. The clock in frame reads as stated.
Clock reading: 1:05
